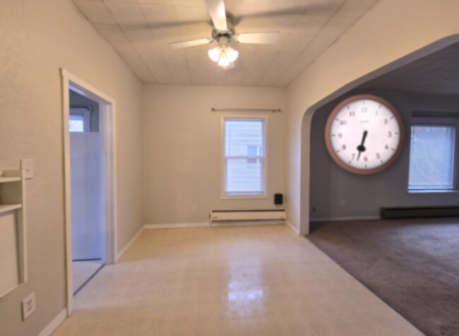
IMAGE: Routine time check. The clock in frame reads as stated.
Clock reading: 6:33
